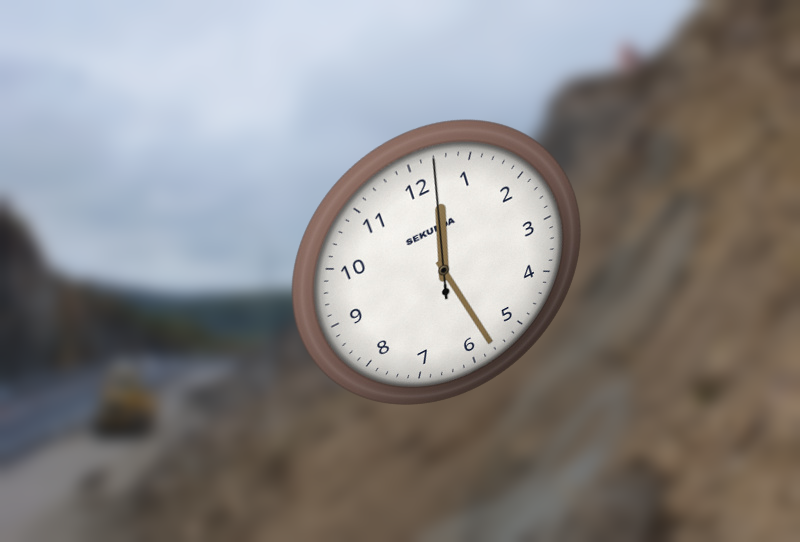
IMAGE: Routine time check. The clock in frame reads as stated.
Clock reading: 12:28:02
